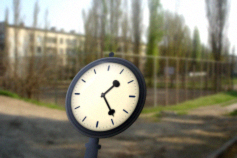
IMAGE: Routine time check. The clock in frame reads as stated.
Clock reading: 1:24
